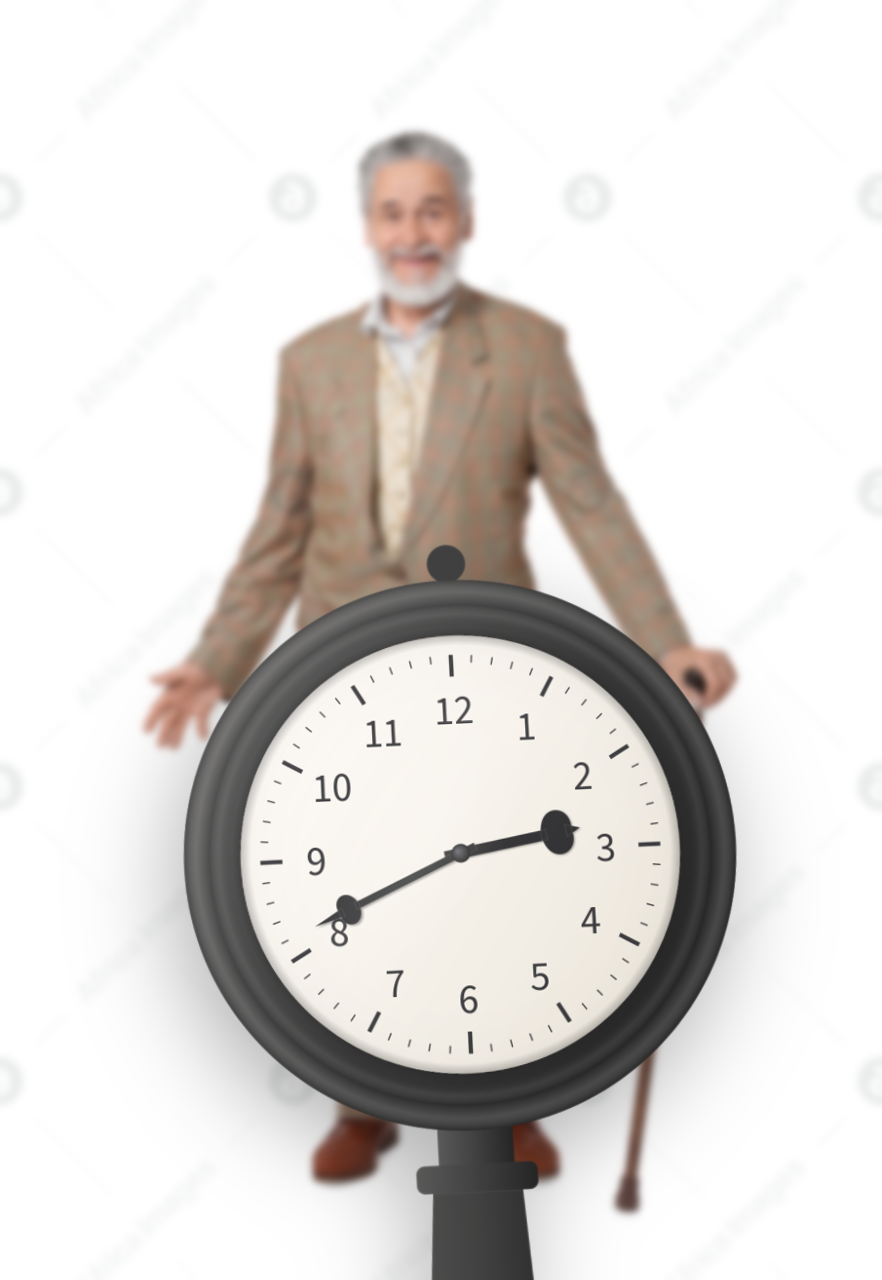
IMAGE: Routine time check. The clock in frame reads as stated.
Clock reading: 2:41
